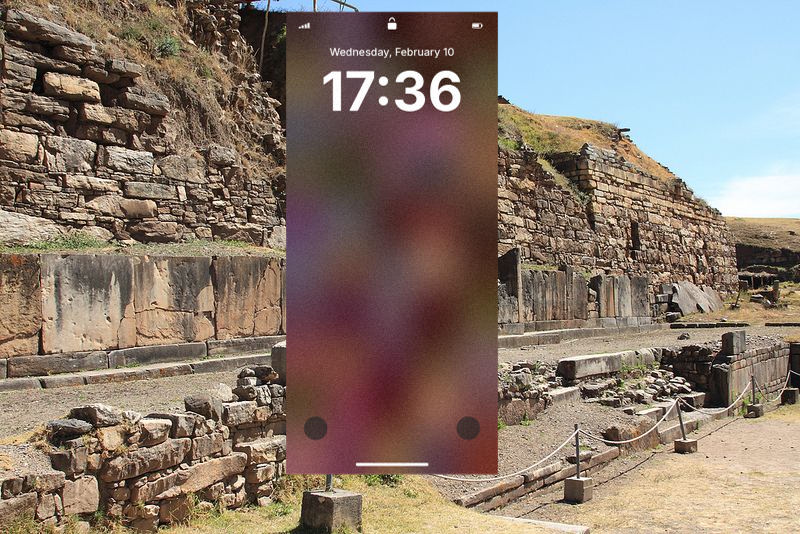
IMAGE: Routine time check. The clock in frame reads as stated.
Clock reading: 17:36
